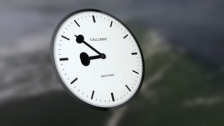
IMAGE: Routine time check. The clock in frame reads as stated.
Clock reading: 8:52
